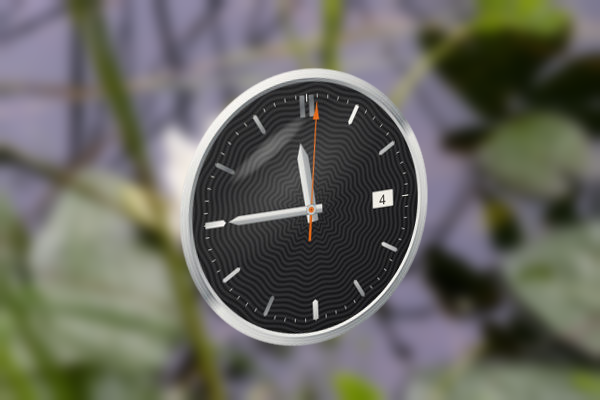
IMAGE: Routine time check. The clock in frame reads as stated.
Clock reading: 11:45:01
